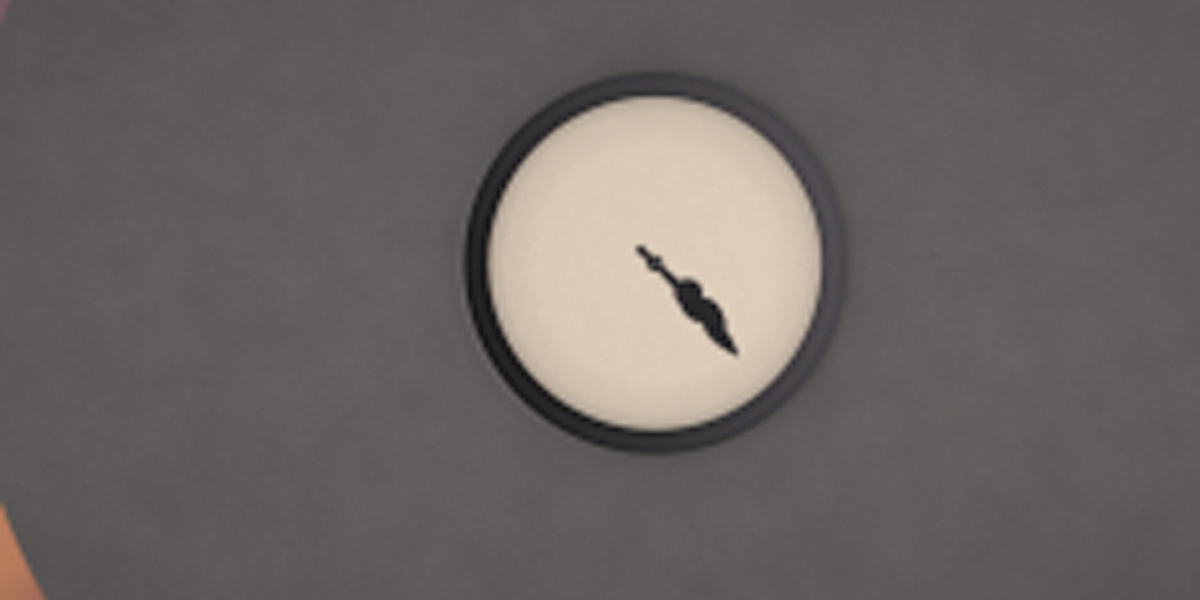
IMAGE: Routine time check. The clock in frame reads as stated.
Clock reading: 4:23
